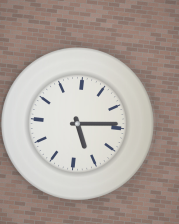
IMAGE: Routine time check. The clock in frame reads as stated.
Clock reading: 5:14
